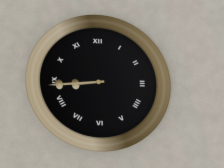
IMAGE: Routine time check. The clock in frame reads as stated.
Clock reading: 8:44
